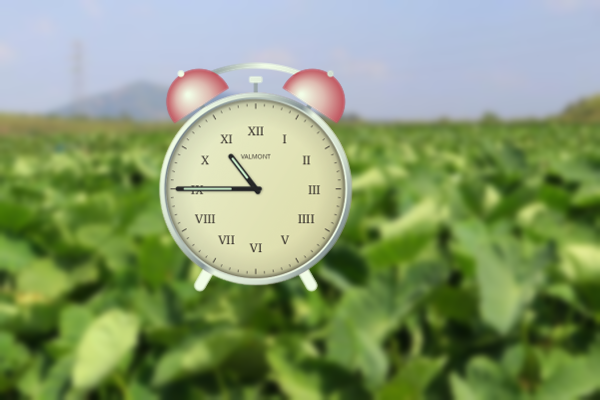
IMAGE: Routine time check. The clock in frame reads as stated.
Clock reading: 10:45
